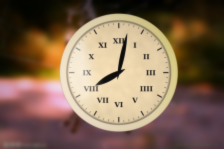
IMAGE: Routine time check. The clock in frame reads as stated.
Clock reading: 8:02
